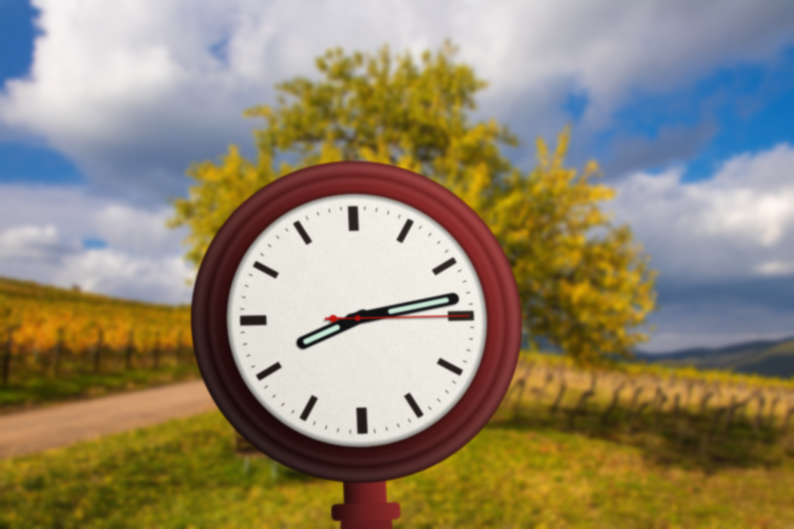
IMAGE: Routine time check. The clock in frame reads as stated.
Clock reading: 8:13:15
